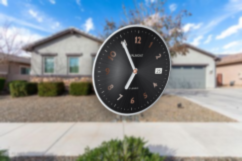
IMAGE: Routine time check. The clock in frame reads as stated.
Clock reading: 6:55
